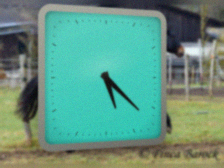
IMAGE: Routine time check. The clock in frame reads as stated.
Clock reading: 5:22
